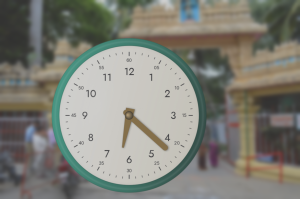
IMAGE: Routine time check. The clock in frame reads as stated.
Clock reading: 6:22
